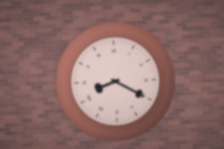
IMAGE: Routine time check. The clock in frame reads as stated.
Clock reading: 8:20
